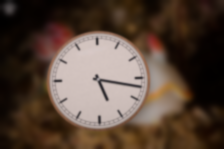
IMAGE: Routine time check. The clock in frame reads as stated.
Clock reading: 5:17
